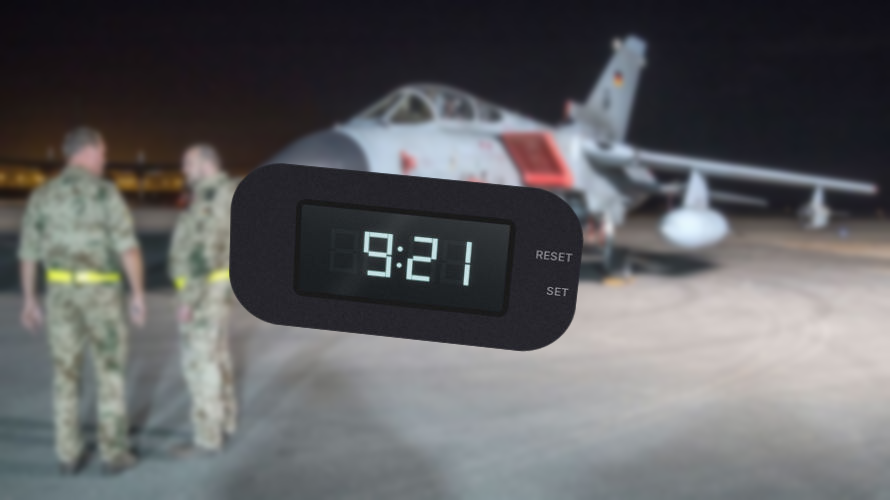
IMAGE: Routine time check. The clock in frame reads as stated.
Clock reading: 9:21
